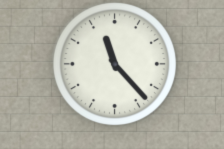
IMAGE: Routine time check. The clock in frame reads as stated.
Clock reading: 11:23
